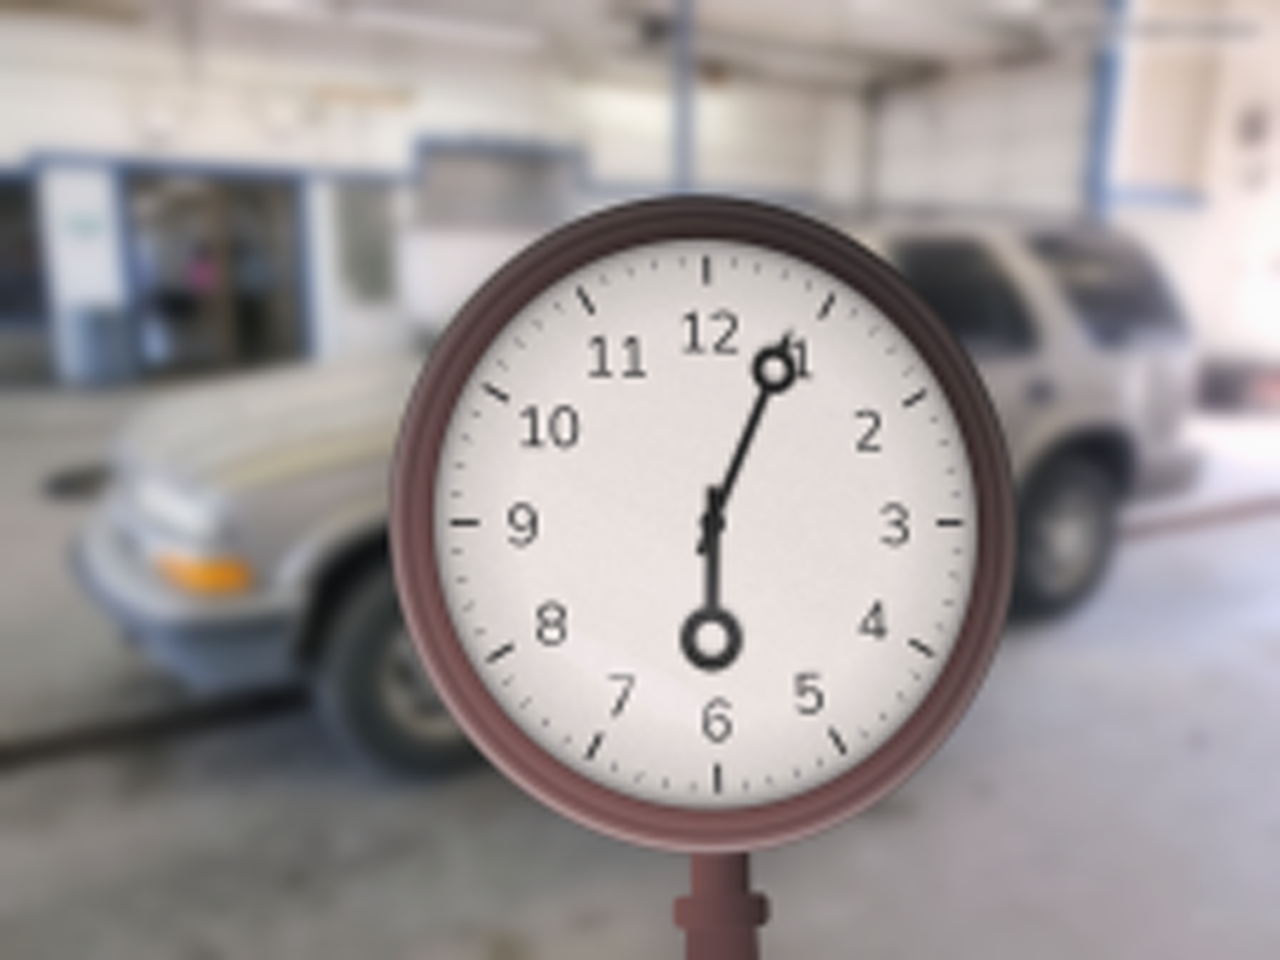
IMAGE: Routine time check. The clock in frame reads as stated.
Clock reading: 6:04
